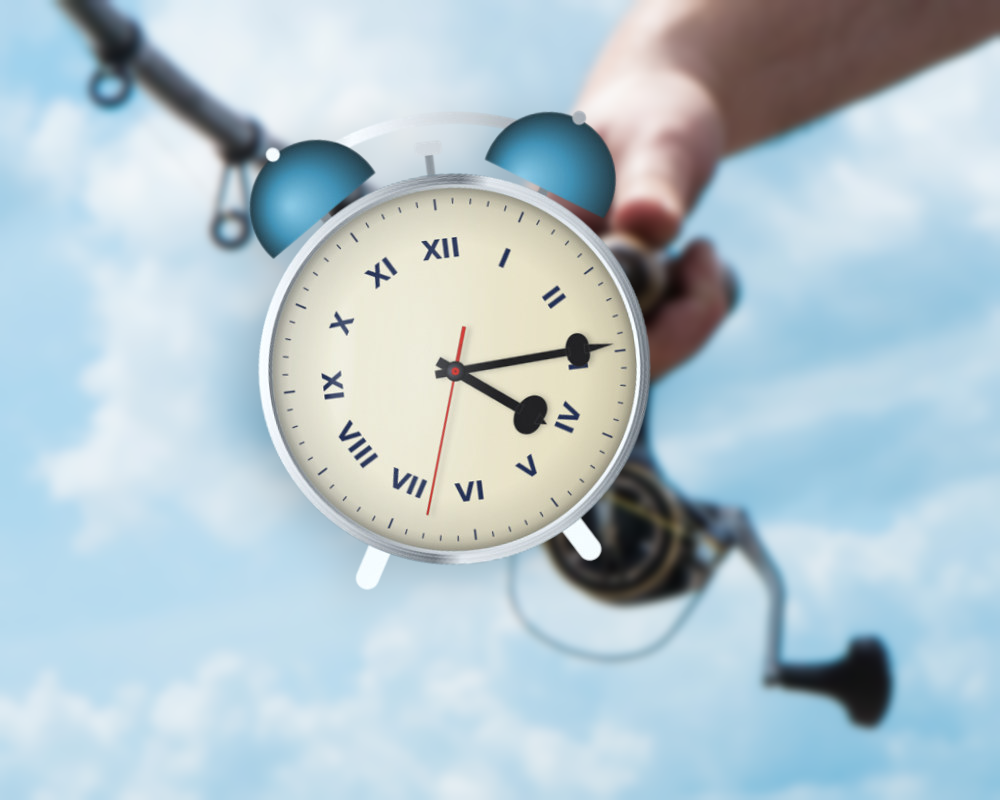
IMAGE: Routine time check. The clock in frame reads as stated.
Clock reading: 4:14:33
